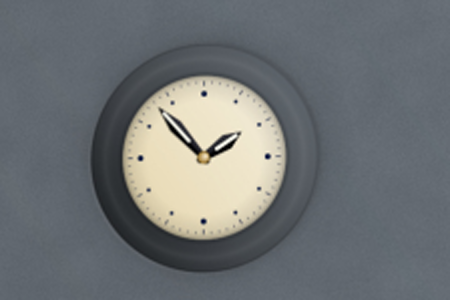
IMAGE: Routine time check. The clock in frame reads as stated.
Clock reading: 1:53
